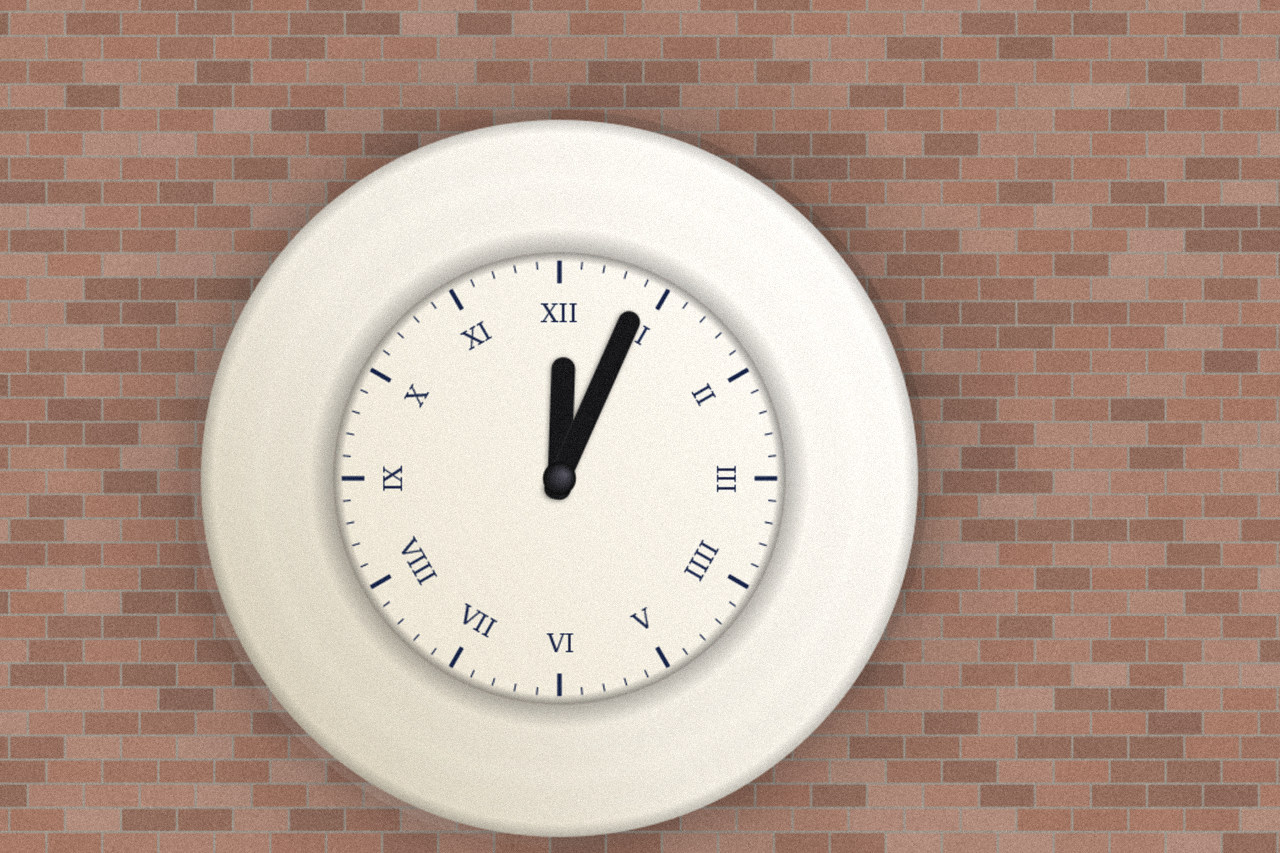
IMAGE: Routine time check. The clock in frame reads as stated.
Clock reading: 12:04
